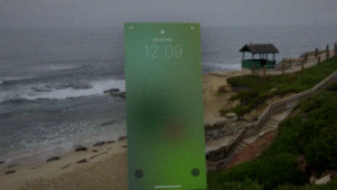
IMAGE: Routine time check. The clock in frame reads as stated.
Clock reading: 12:09
